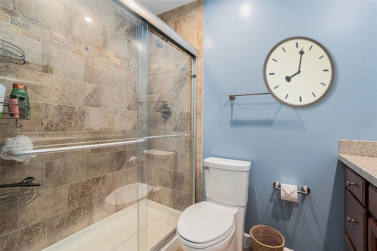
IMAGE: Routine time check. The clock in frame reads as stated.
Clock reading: 8:02
